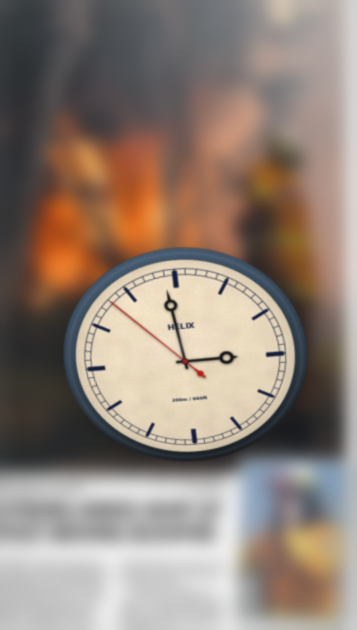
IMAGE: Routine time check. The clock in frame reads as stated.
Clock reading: 2:58:53
